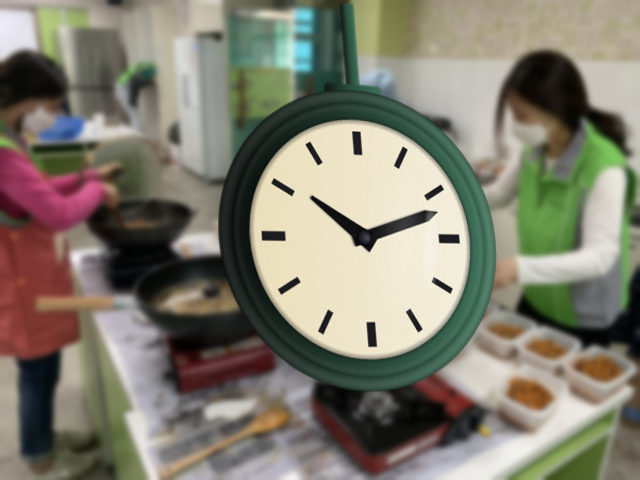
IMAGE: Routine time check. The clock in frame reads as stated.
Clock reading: 10:12
